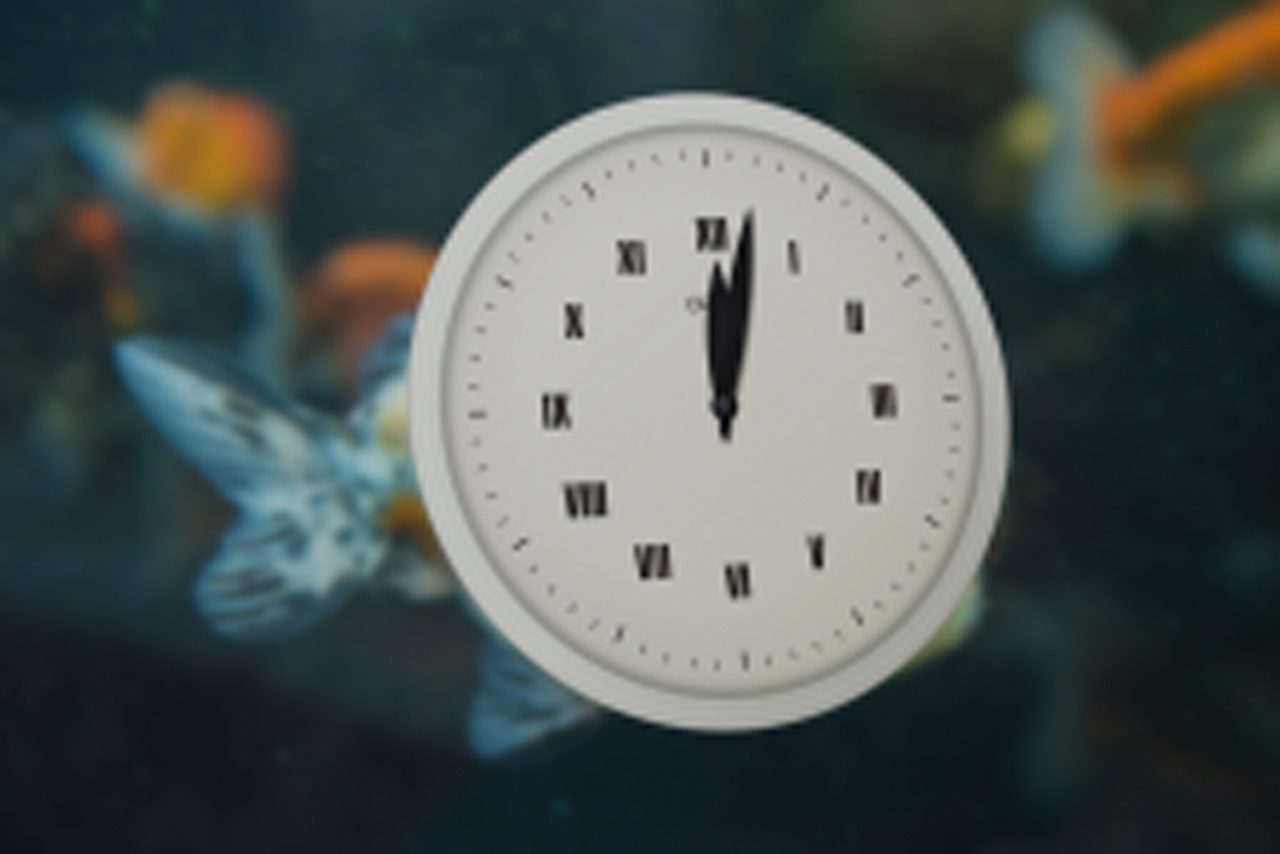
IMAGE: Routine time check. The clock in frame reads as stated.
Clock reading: 12:02
